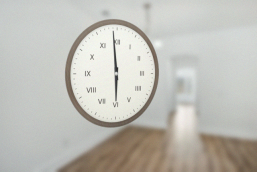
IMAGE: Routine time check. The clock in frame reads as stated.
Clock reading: 5:59
